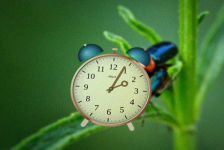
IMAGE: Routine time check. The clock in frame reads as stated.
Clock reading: 2:04
